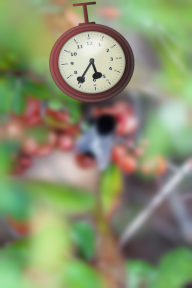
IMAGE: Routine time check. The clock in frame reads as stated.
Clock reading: 5:36
